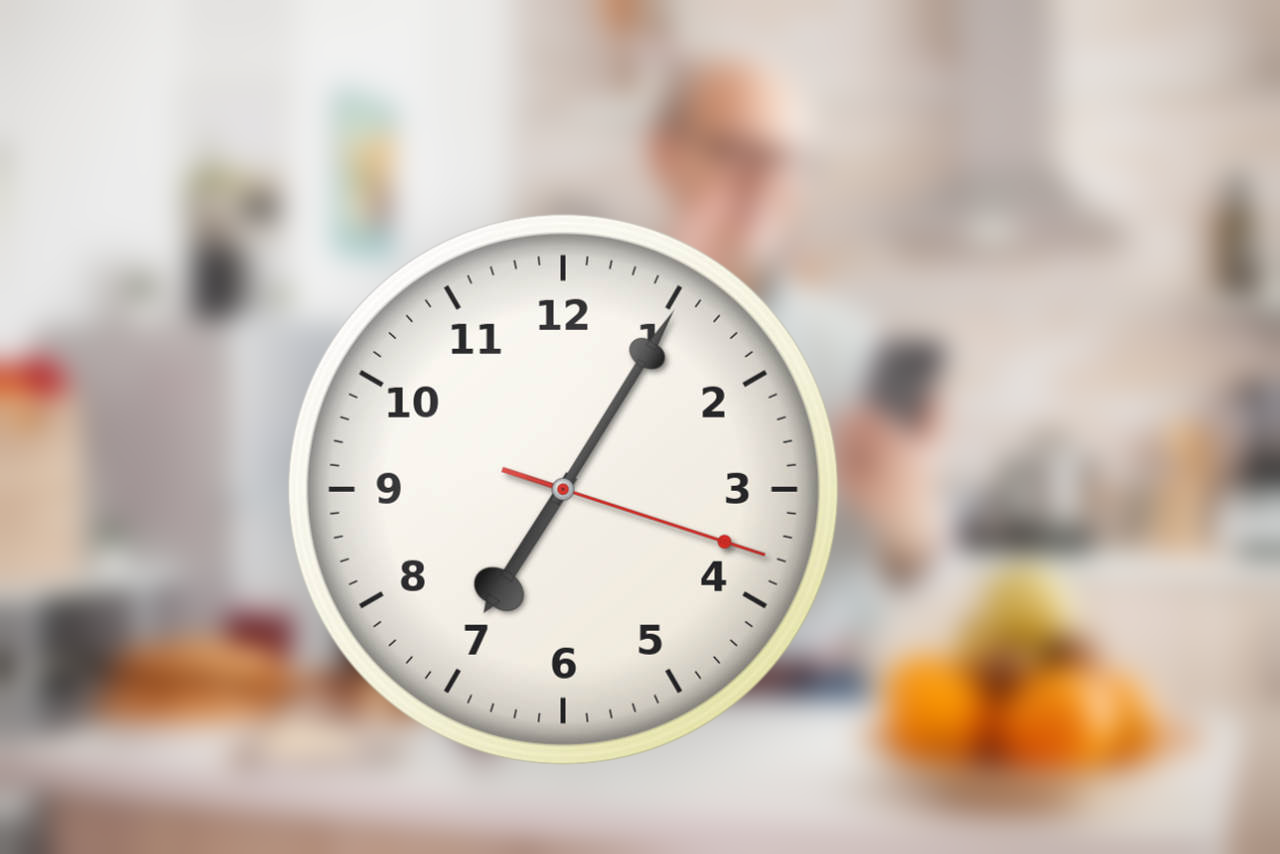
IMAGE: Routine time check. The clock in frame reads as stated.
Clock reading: 7:05:18
